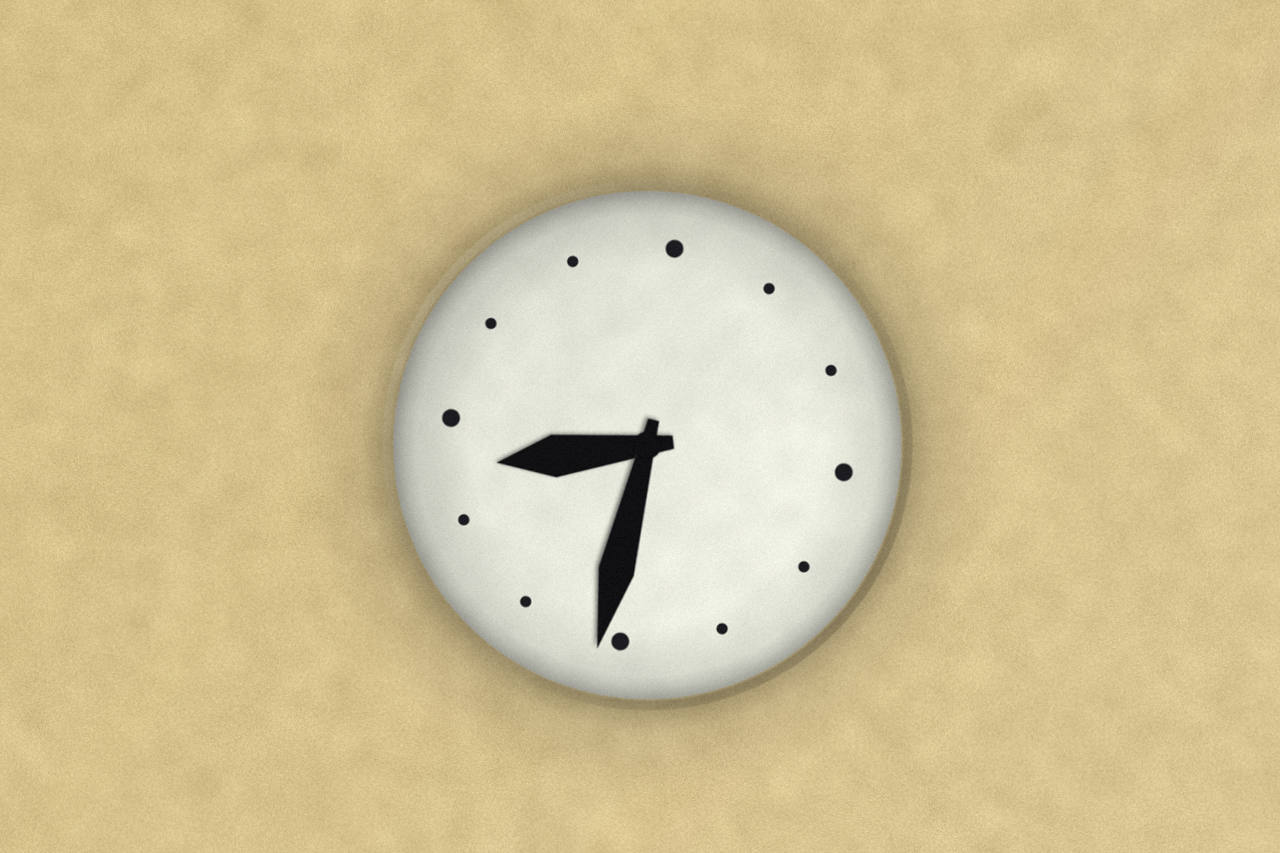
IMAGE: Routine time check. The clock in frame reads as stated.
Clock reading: 8:31
